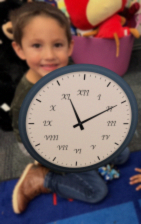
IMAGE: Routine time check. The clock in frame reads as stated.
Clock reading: 11:10
